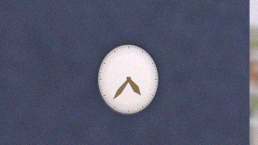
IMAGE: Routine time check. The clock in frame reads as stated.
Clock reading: 4:37
